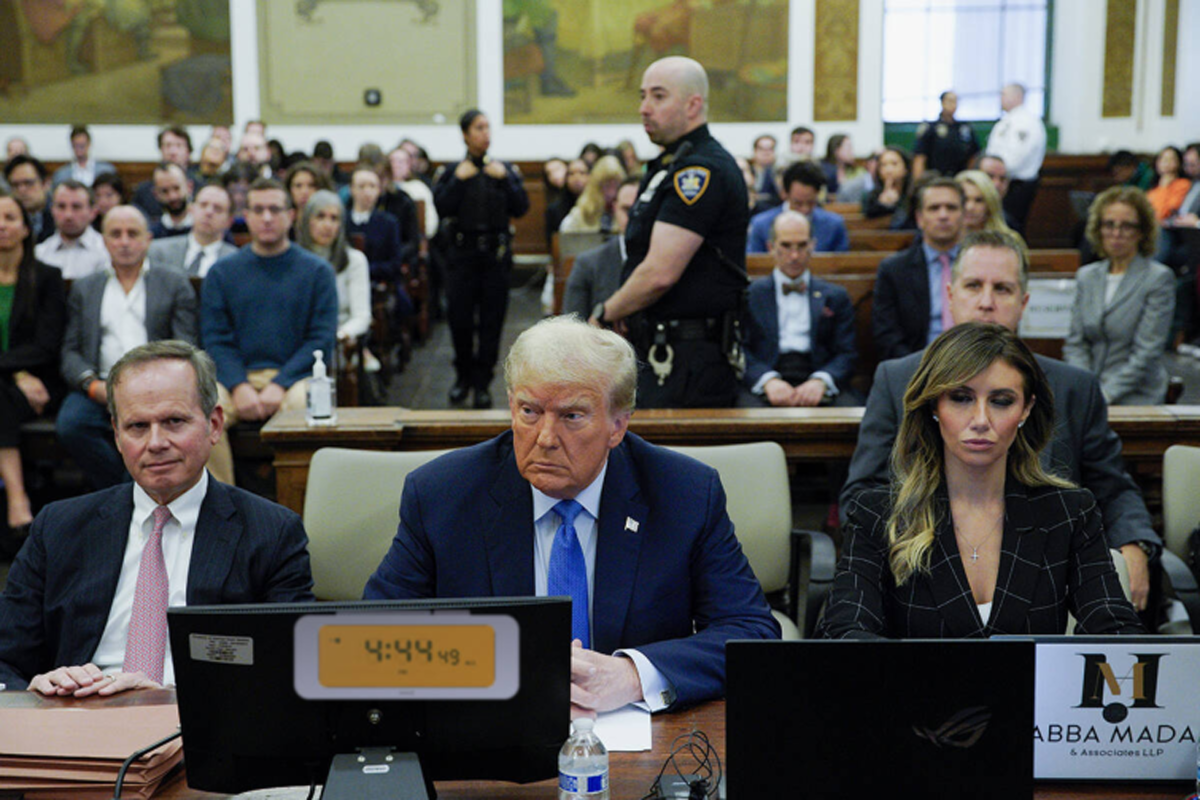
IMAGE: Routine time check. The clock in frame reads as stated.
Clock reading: 4:44:49
